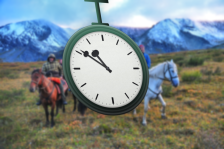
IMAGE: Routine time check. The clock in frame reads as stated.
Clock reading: 10:51
